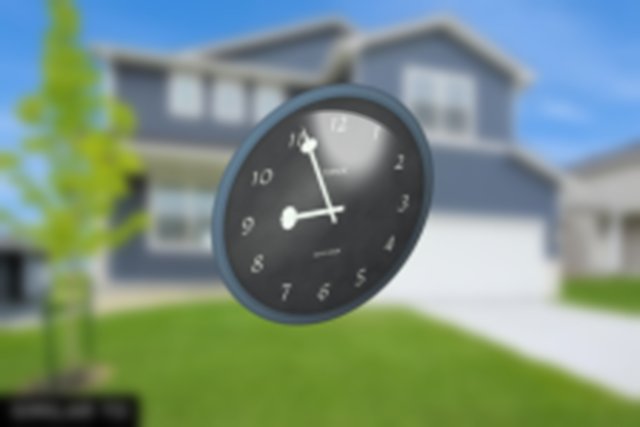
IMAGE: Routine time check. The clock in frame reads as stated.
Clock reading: 8:56
